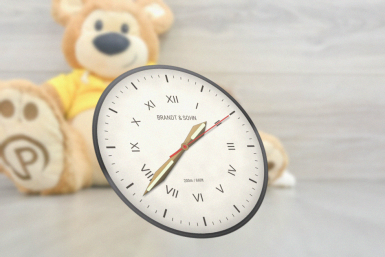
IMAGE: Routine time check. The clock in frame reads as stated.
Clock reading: 1:38:10
